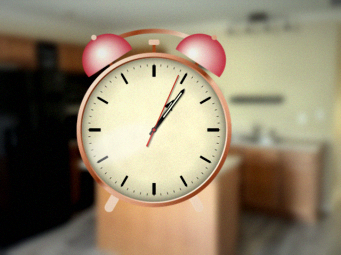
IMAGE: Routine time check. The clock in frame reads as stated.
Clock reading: 1:06:04
